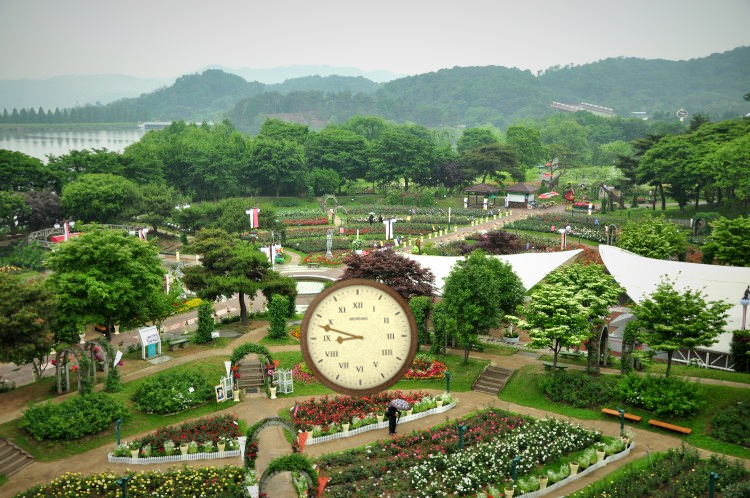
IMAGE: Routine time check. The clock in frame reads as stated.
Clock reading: 8:48
